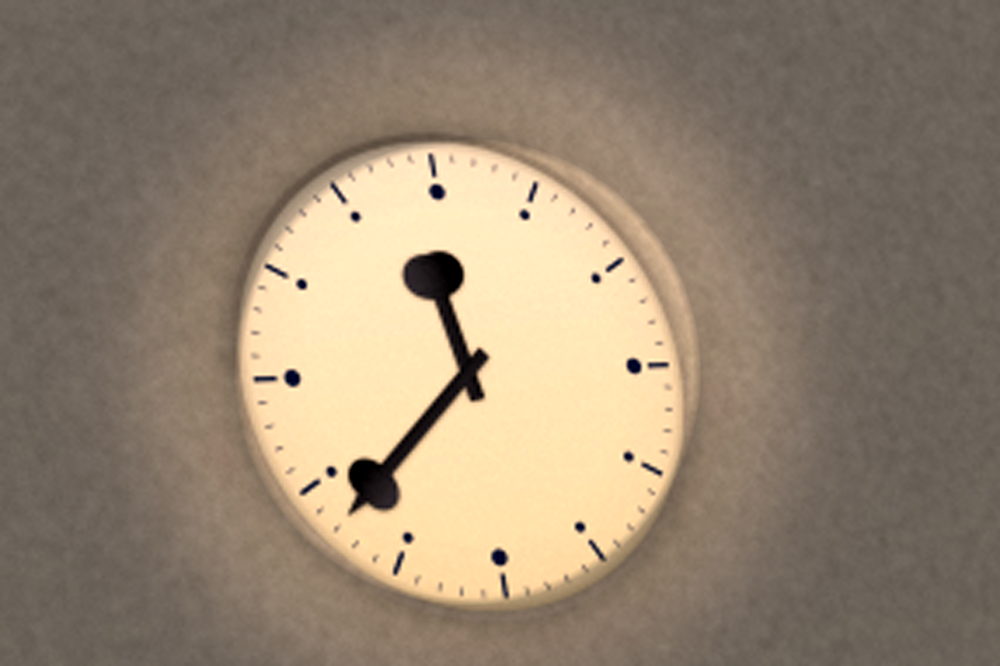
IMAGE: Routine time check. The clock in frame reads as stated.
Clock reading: 11:38
